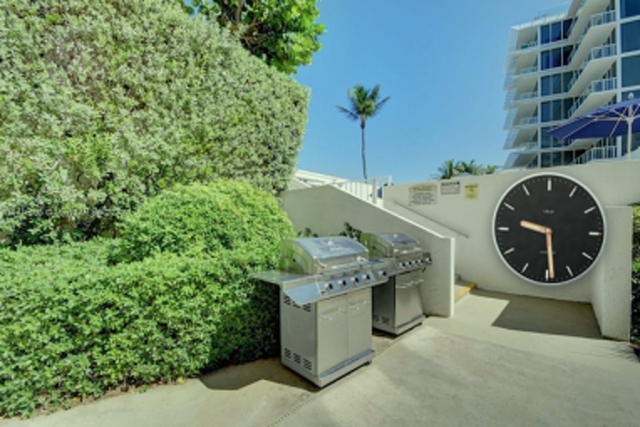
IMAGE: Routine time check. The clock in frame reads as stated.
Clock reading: 9:29
